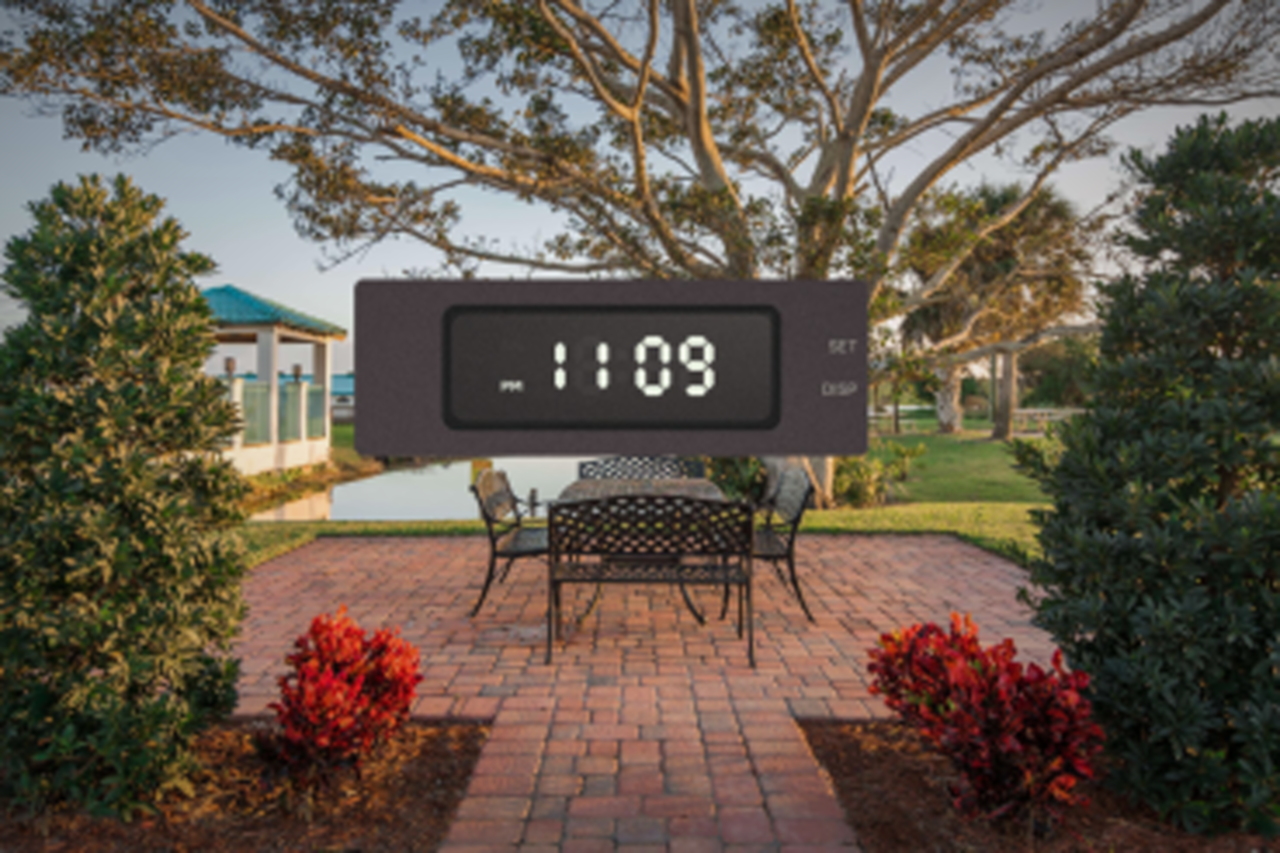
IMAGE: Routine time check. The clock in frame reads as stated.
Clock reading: 11:09
